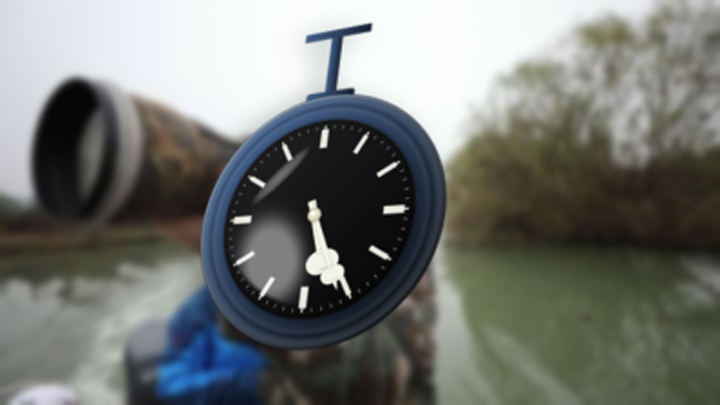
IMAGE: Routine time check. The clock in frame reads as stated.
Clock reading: 5:26
